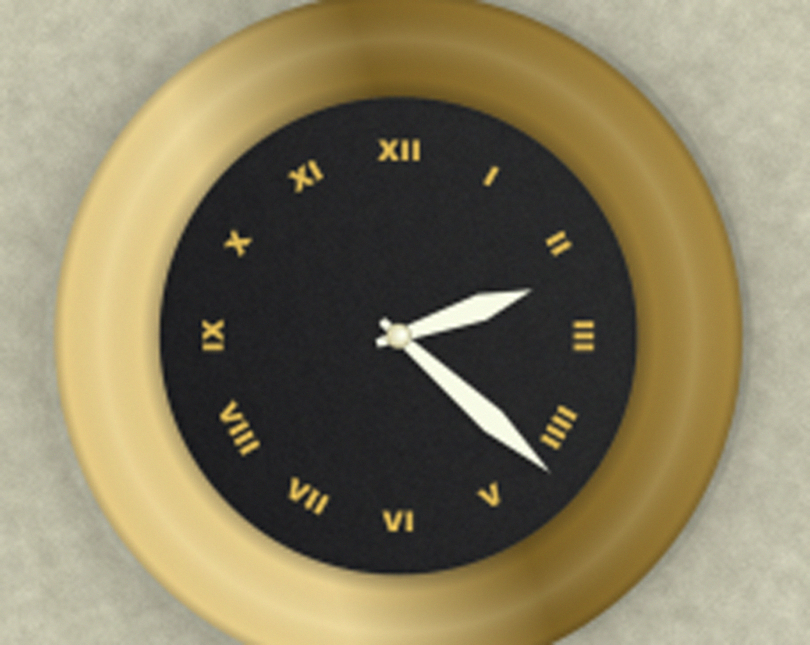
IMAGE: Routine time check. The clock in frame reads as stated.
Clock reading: 2:22
